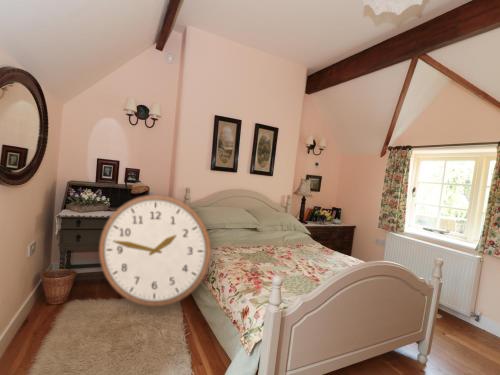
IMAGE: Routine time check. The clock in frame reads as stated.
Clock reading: 1:47
